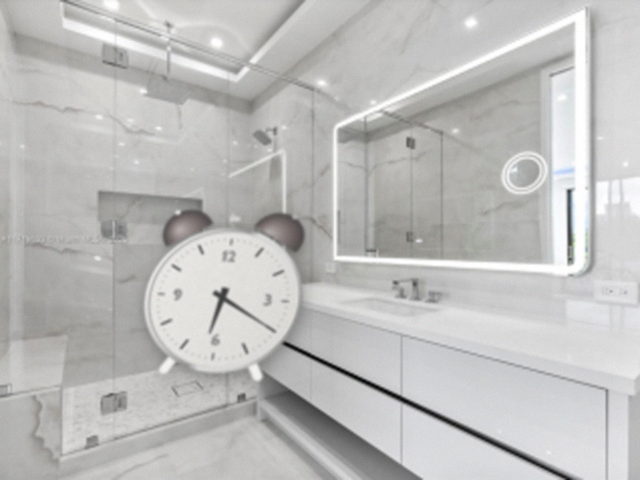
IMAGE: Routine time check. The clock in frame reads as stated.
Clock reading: 6:20
